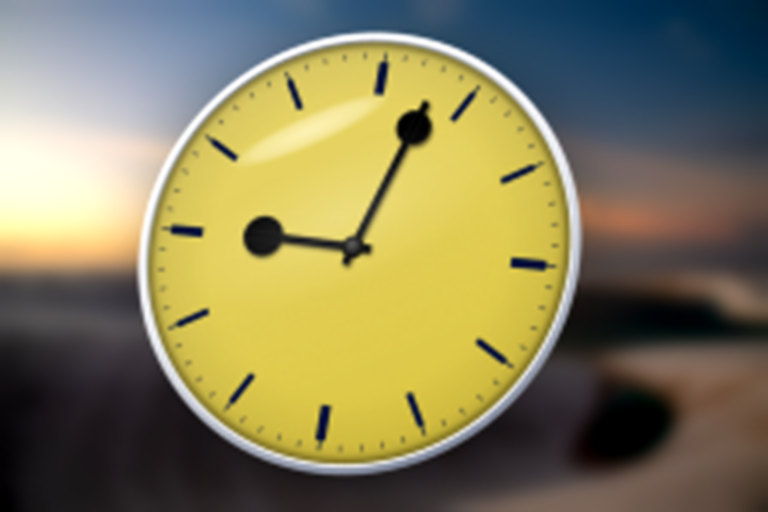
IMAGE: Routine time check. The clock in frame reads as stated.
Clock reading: 9:03
